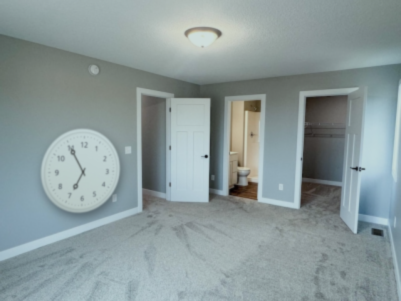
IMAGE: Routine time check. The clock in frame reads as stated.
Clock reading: 6:55
